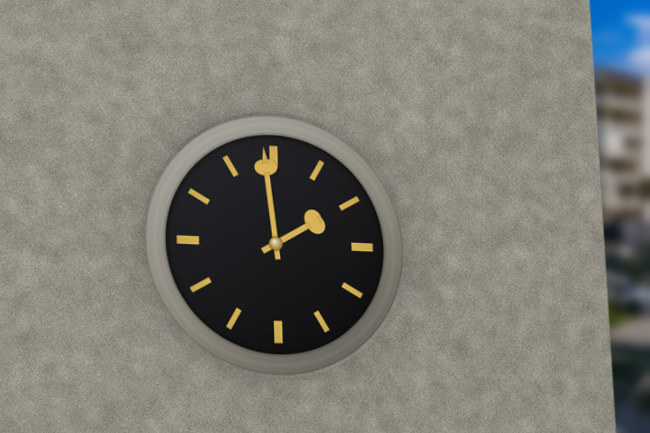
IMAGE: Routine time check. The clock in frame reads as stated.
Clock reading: 1:59
